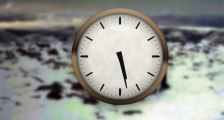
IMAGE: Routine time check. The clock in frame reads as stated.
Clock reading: 5:28
